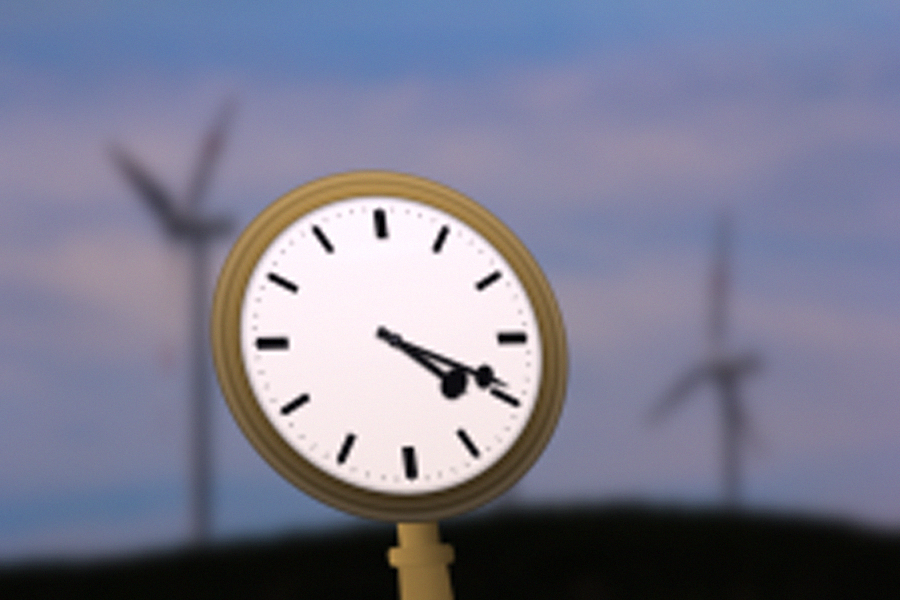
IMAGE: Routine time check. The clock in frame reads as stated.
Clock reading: 4:19
